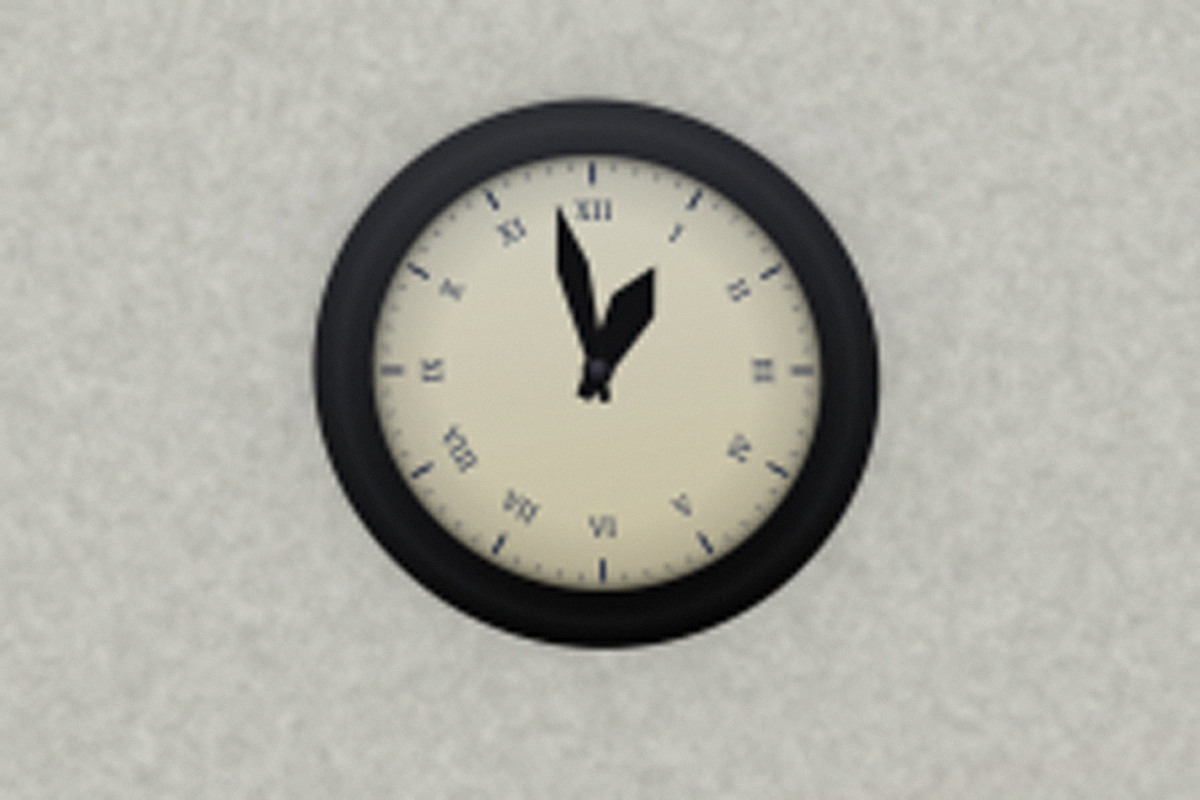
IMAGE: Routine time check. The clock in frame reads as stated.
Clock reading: 12:58
